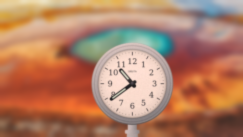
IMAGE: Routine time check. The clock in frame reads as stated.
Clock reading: 10:39
